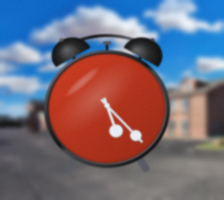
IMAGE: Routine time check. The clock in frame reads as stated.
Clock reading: 5:23
